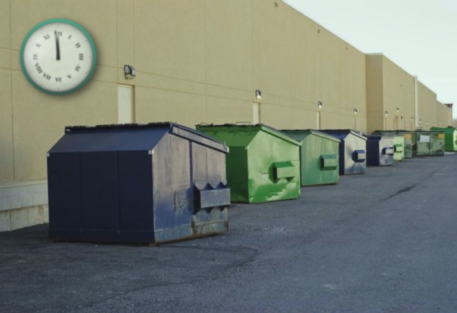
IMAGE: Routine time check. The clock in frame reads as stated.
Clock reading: 11:59
